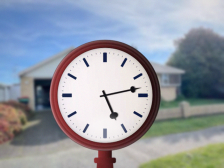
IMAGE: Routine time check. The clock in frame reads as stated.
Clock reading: 5:13
